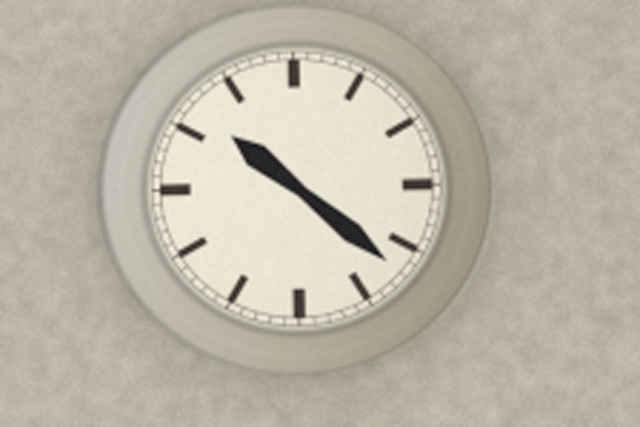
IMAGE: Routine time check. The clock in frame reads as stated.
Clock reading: 10:22
